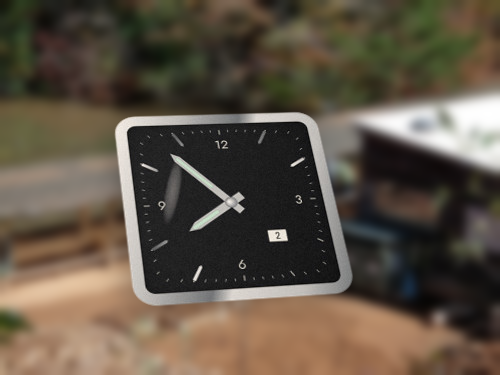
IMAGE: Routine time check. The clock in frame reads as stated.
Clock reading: 7:53
